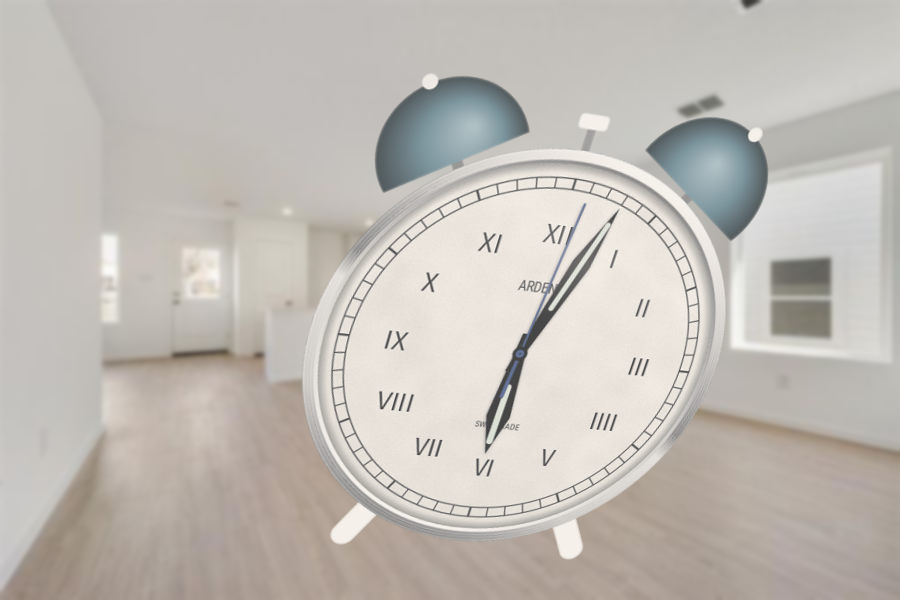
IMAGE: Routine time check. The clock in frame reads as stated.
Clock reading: 6:03:01
